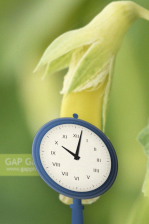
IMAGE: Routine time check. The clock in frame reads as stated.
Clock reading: 10:02
